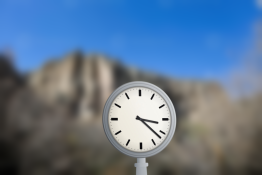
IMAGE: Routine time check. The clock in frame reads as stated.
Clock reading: 3:22
